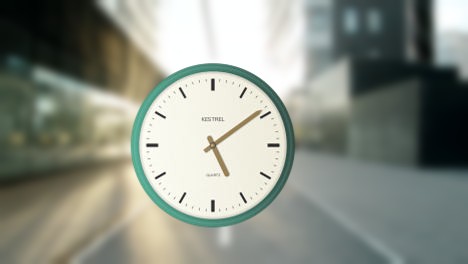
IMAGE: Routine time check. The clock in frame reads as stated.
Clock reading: 5:09
